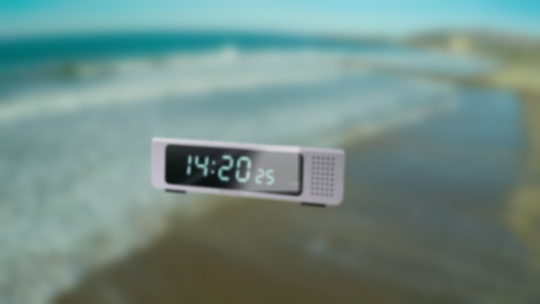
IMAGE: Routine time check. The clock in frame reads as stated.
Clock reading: 14:20:25
